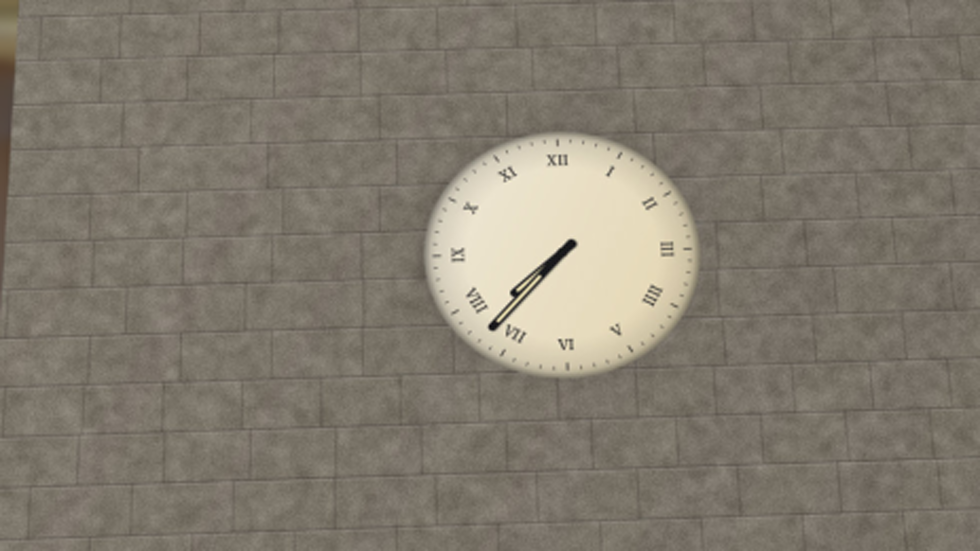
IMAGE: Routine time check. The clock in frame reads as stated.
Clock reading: 7:37
